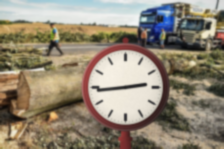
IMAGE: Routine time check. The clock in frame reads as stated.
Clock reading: 2:44
